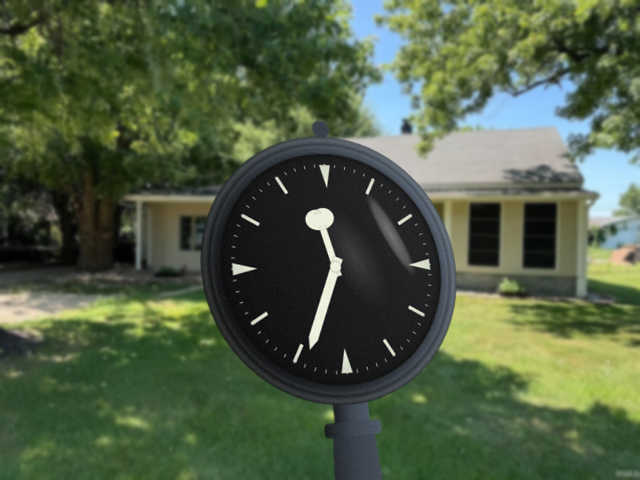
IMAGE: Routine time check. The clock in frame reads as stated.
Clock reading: 11:34
